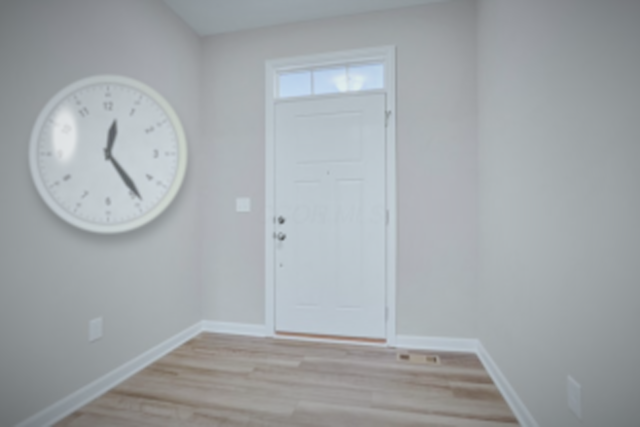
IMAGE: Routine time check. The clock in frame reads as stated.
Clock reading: 12:24
